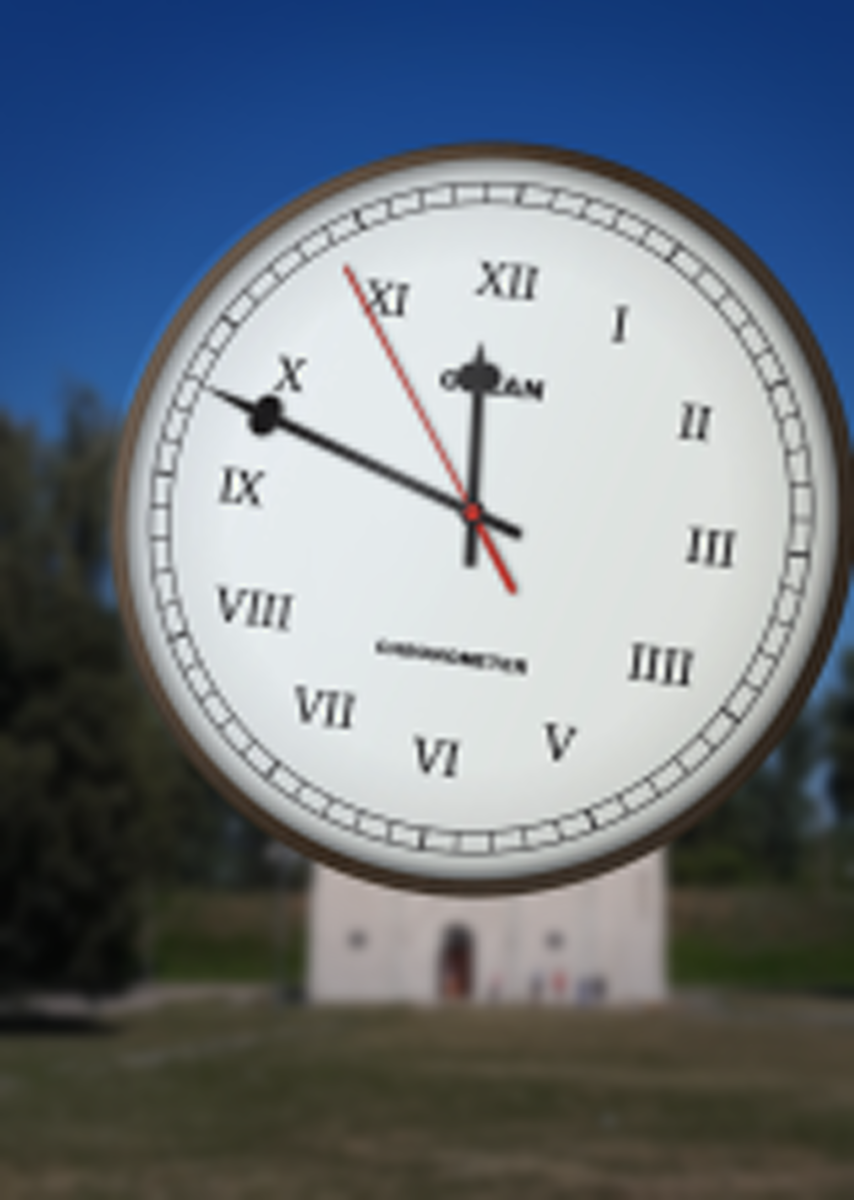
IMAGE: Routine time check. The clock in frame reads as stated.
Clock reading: 11:47:54
